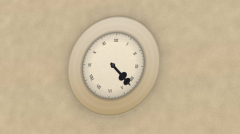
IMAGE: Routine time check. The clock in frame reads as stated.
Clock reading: 4:22
